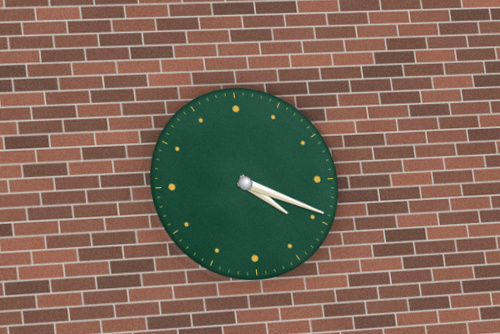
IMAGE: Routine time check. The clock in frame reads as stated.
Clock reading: 4:19
